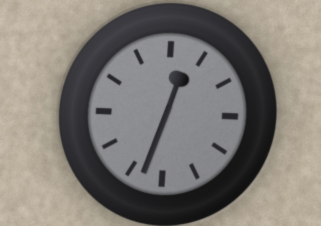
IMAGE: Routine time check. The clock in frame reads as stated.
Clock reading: 12:33
